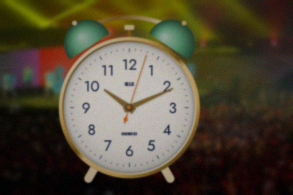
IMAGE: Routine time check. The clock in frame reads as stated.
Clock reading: 10:11:03
